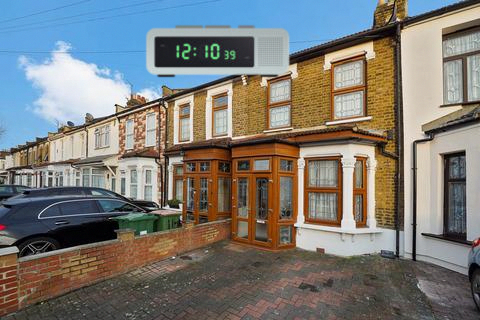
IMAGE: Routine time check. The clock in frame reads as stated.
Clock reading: 12:10
